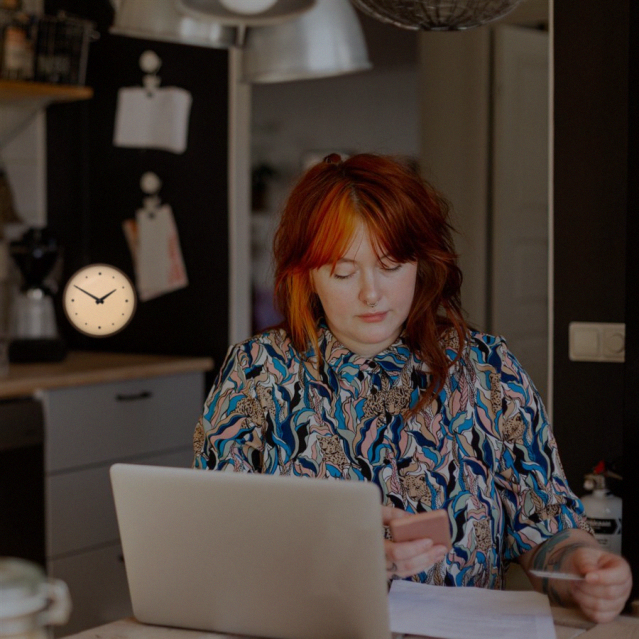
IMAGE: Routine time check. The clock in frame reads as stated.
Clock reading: 1:50
